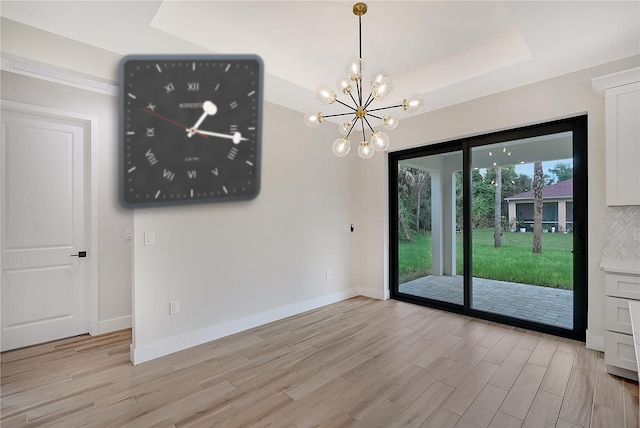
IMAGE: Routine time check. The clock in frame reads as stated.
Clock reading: 1:16:49
